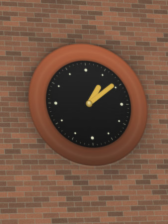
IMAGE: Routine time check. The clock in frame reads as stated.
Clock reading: 1:09
